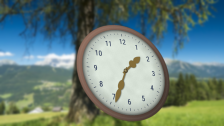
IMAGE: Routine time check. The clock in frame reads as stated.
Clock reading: 1:34
